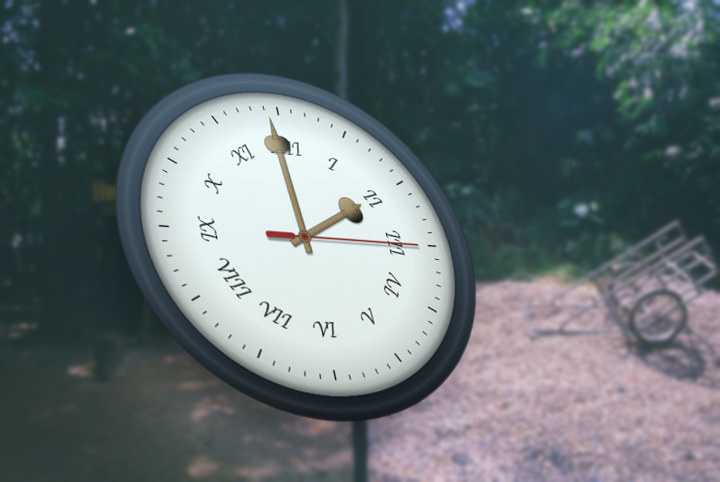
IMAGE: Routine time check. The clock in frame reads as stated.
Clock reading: 1:59:15
